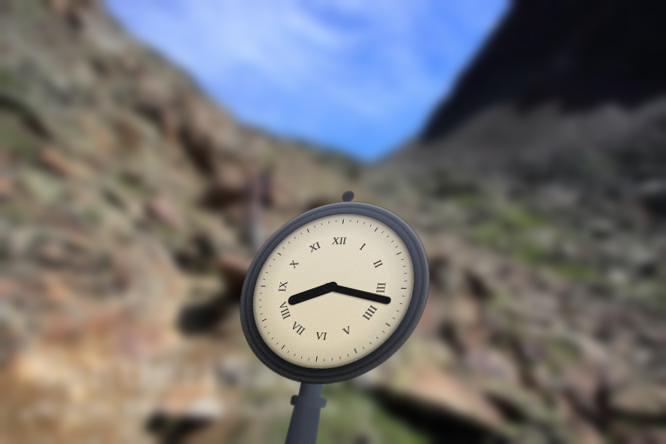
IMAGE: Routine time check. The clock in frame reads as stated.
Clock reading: 8:17
